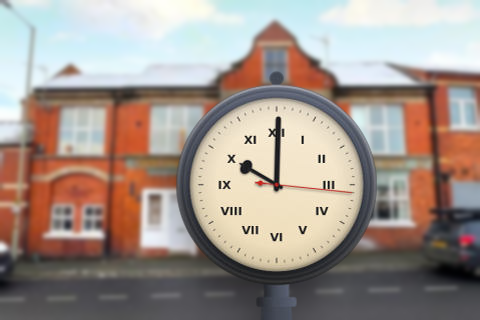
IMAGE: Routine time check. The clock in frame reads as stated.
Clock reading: 10:00:16
